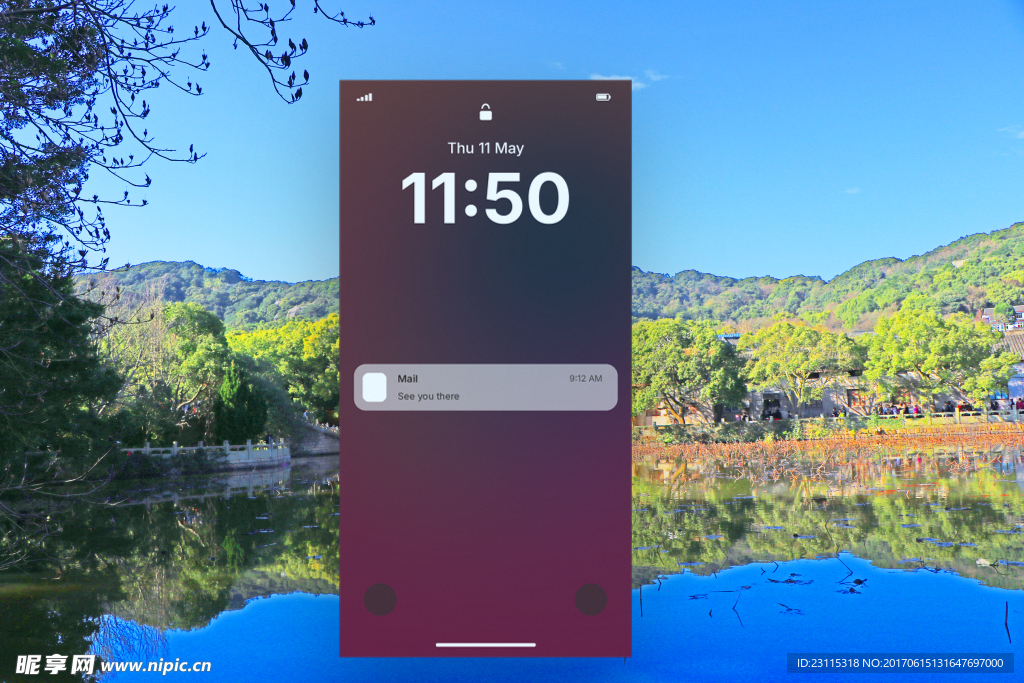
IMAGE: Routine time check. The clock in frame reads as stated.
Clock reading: 11:50
